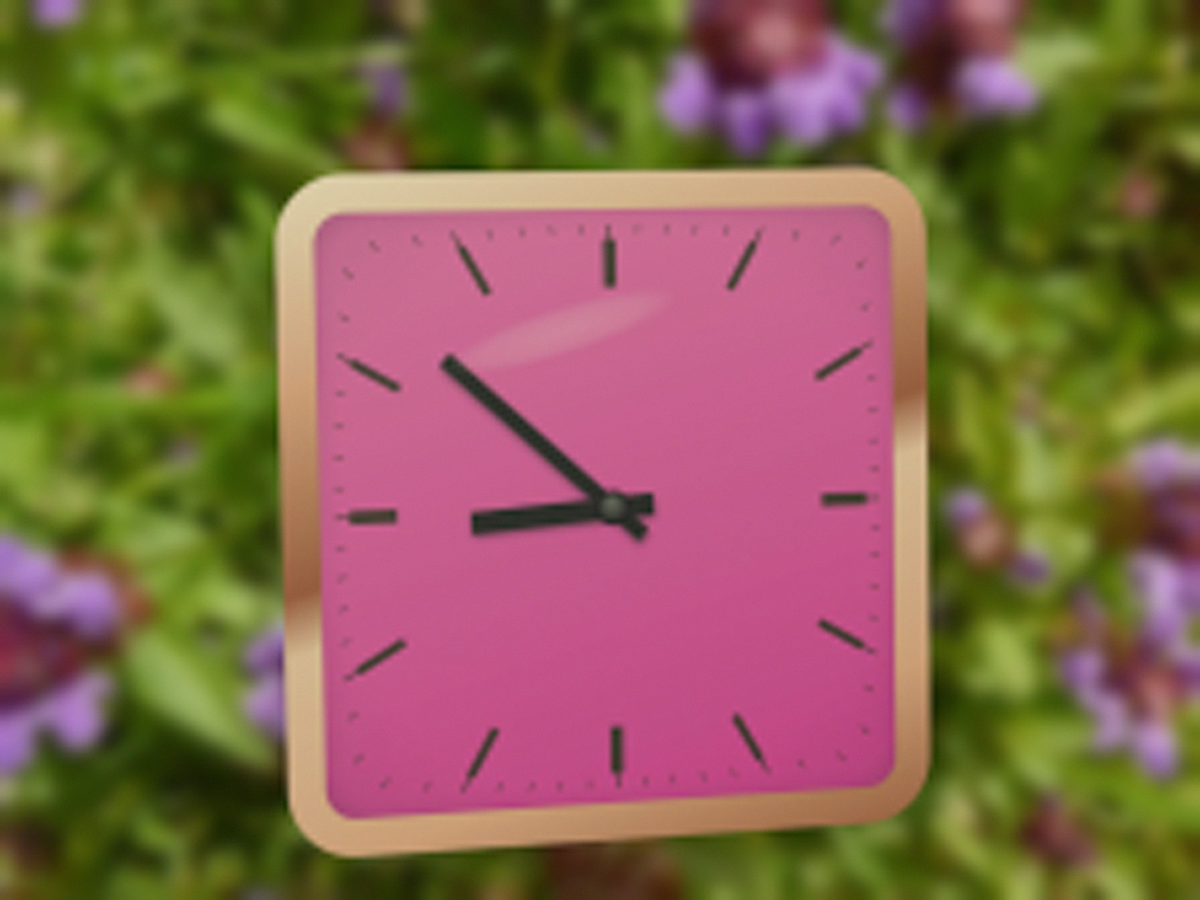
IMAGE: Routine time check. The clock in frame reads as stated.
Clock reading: 8:52
